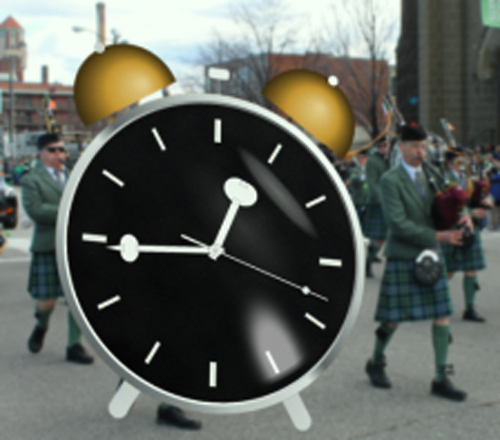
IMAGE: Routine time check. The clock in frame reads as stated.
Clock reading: 12:44:18
